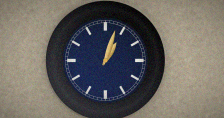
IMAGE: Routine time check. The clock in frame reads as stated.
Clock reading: 1:03
